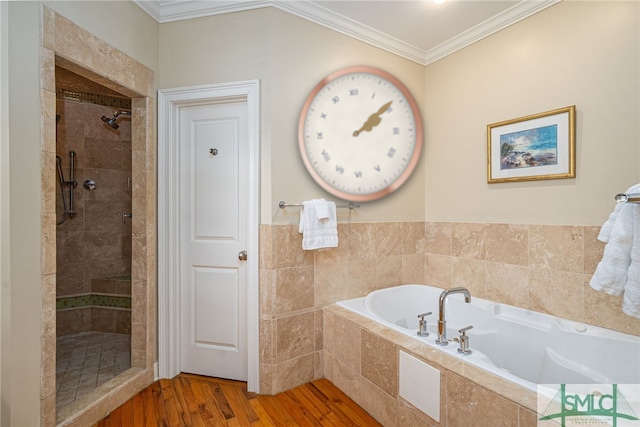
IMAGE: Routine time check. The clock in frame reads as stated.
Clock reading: 2:09
